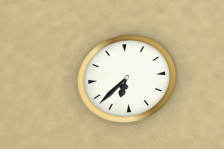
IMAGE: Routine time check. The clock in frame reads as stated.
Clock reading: 6:38
